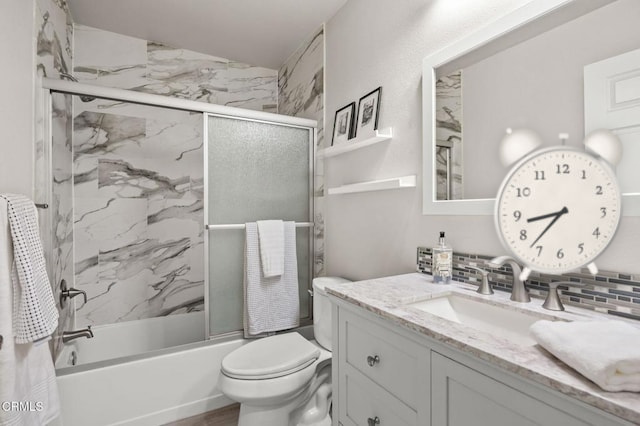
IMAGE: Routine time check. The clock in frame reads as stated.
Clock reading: 8:37
